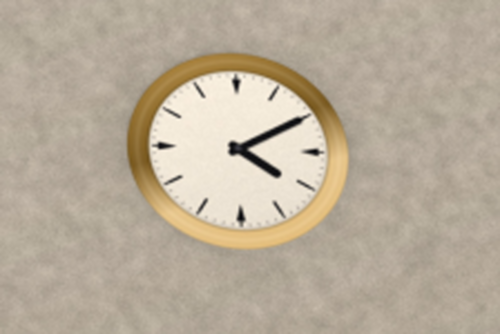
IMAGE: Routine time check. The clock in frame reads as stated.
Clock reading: 4:10
